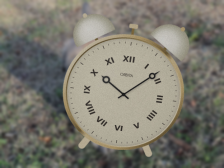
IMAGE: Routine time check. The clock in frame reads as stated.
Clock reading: 10:08
